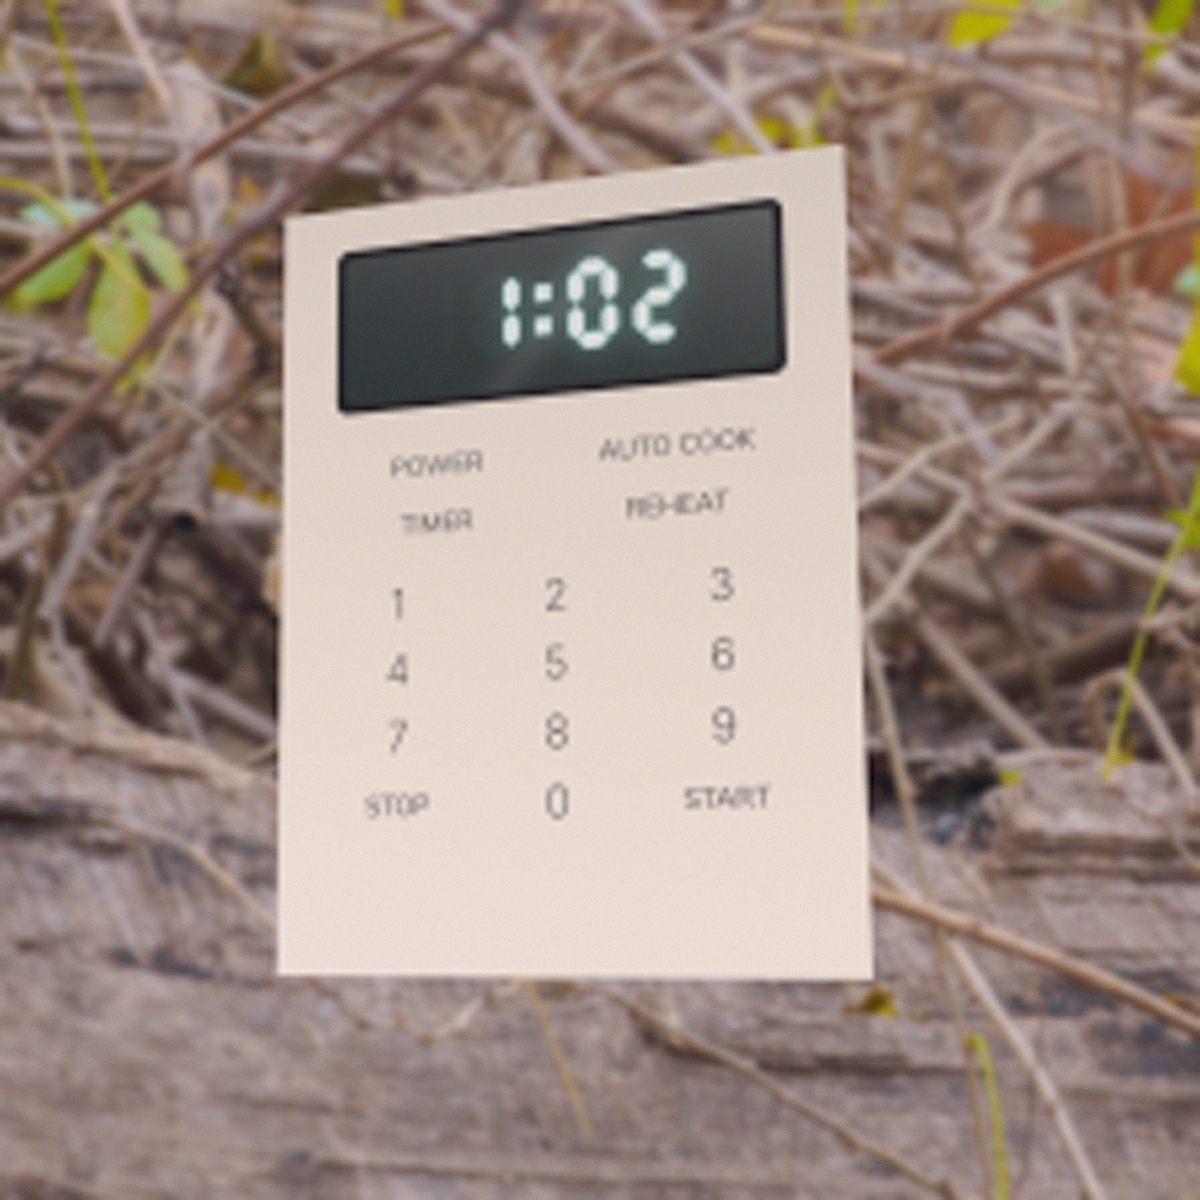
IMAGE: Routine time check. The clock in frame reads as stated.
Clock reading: 1:02
